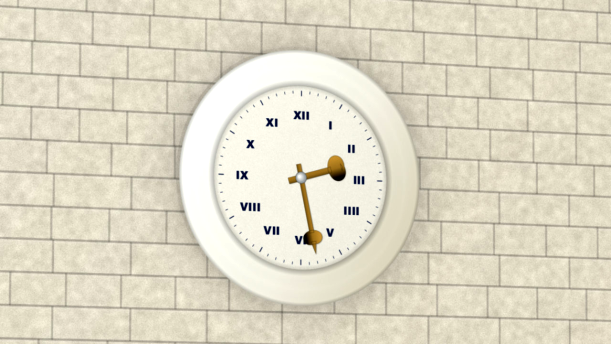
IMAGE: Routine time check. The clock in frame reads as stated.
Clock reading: 2:28
